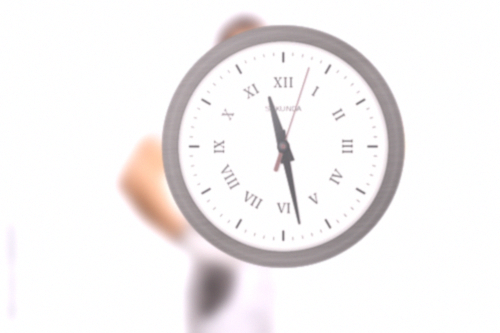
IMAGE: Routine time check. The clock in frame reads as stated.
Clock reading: 11:28:03
